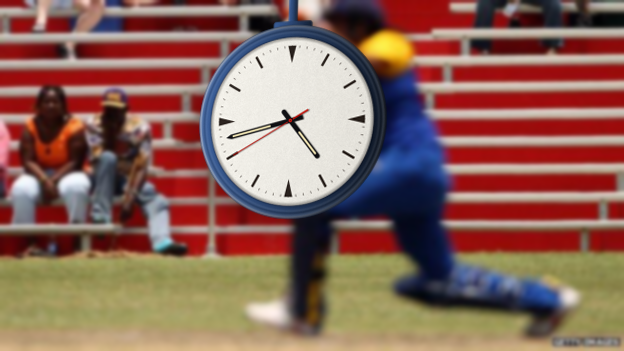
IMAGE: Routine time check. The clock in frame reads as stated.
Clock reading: 4:42:40
